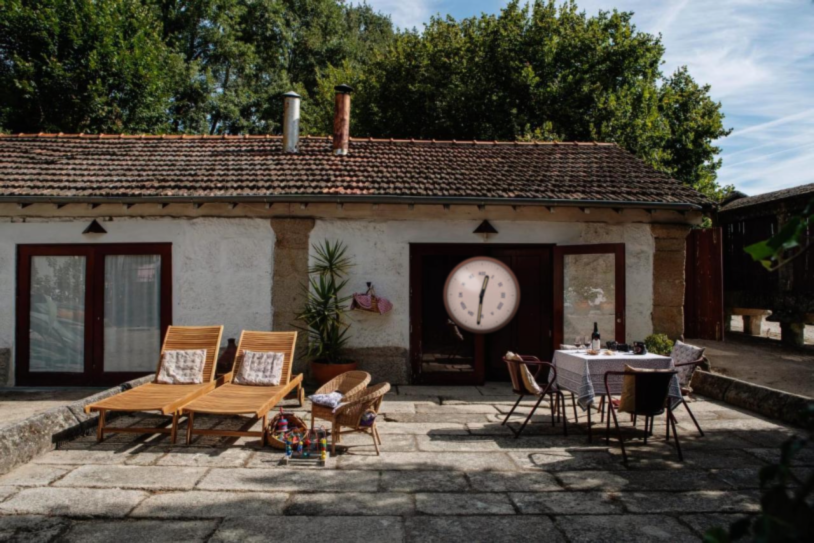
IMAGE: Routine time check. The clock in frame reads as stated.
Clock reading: 12:31
